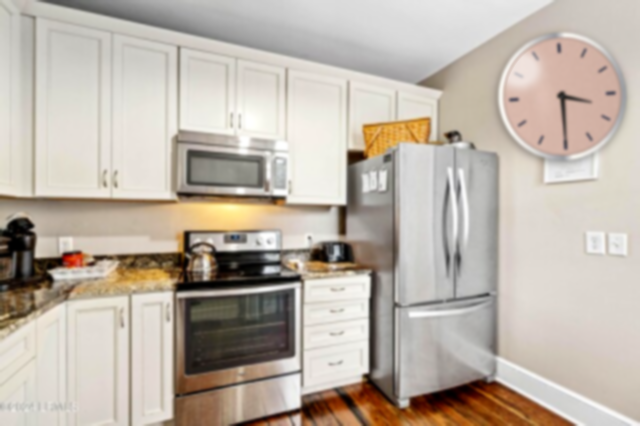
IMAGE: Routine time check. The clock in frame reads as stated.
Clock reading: 3:30
